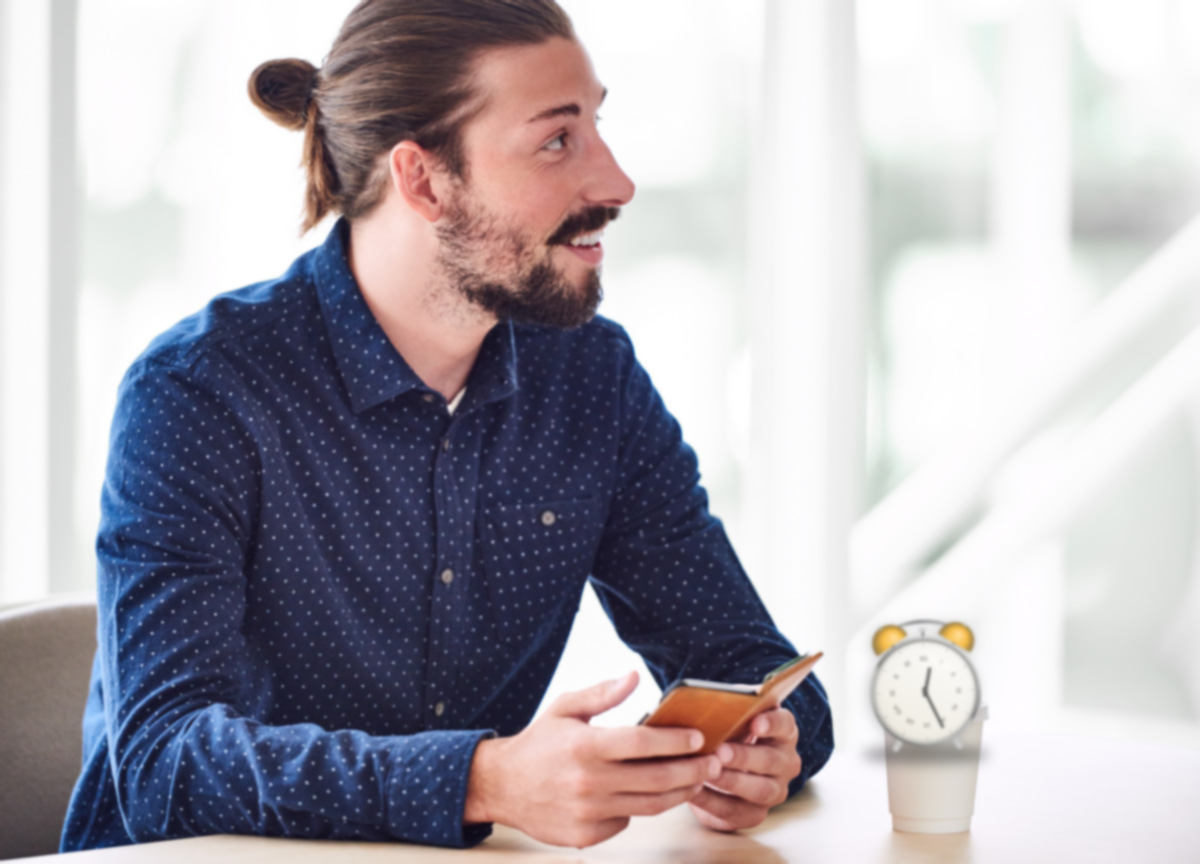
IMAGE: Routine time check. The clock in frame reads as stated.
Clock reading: 12:26
